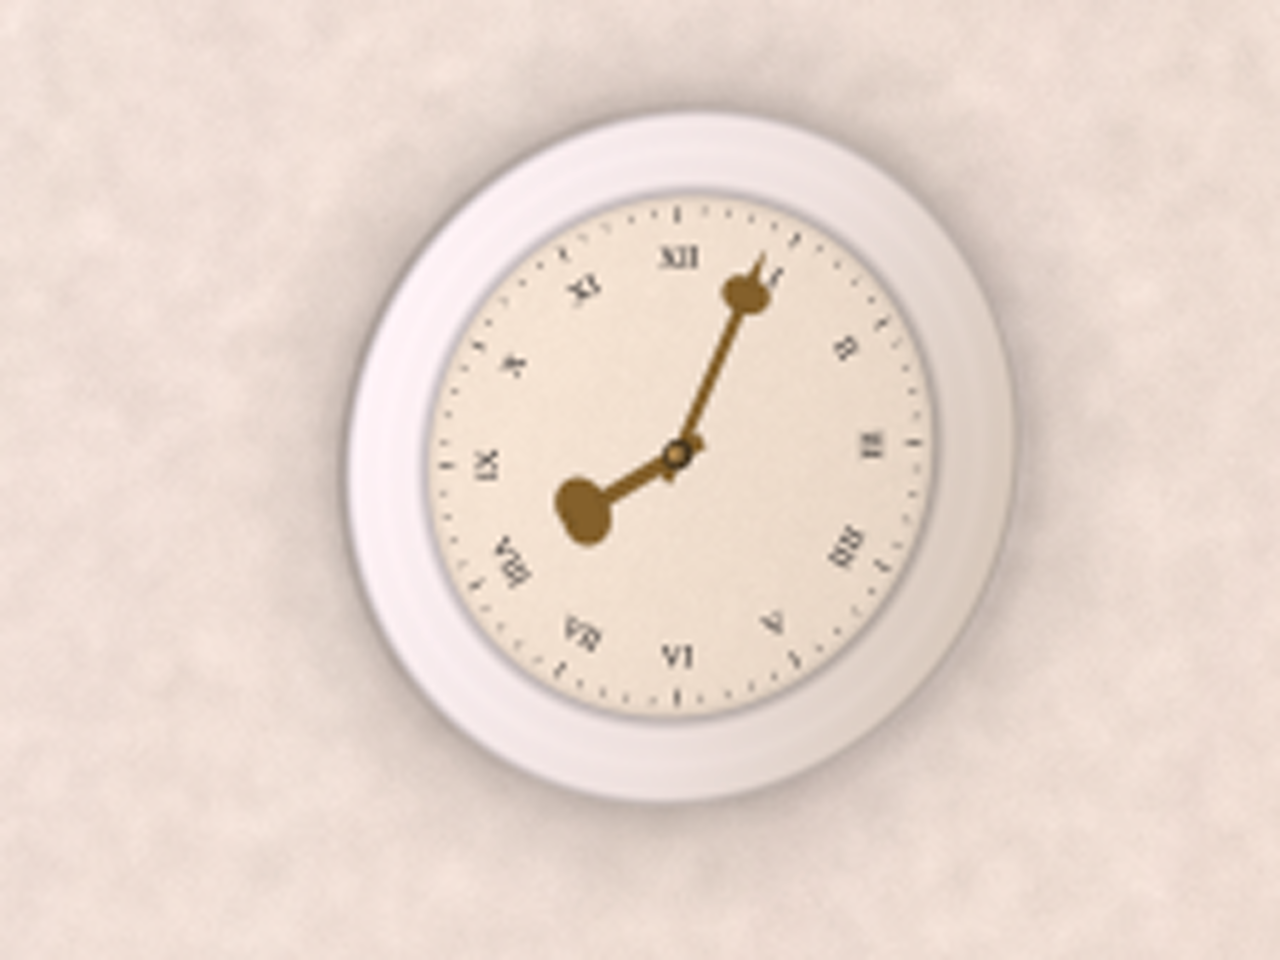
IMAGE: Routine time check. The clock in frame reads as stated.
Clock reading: 8:04
